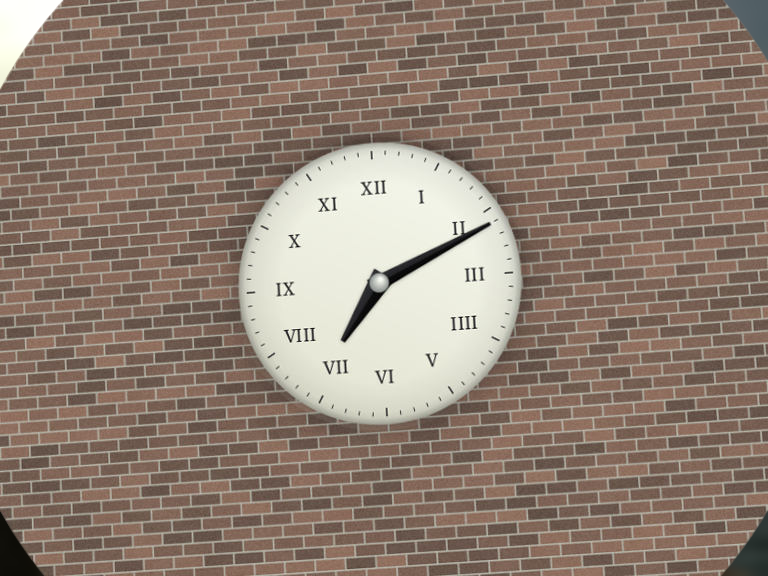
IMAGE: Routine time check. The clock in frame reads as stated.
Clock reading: 7:11
